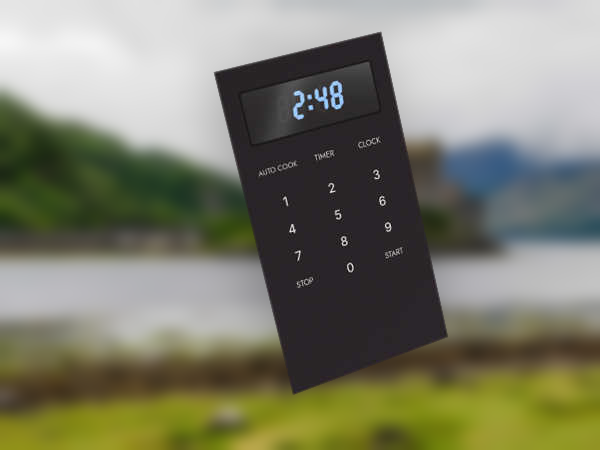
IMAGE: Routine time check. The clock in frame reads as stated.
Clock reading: 2:48
